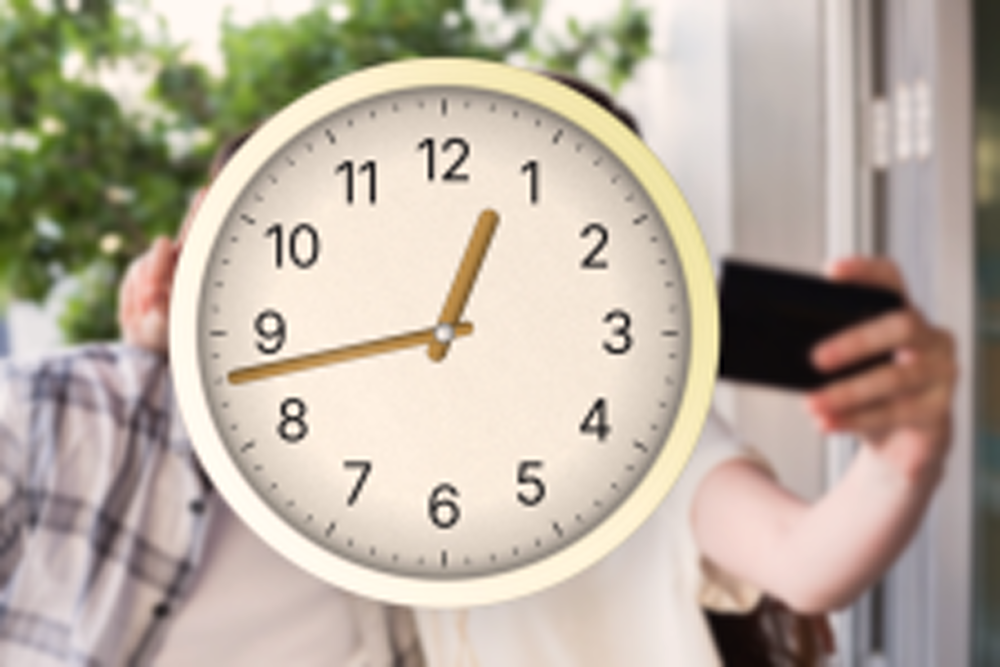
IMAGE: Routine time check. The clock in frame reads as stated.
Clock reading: 12:43
